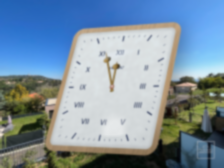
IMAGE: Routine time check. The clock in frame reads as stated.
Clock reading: 11:56
